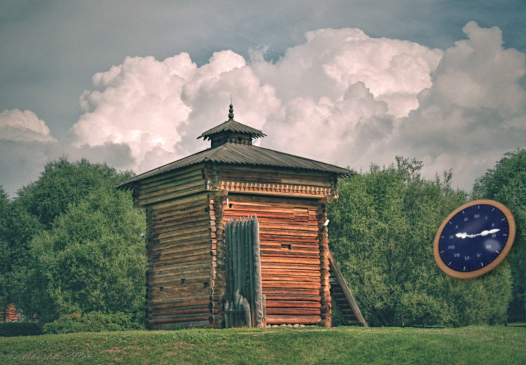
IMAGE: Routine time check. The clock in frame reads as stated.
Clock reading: 9:13
